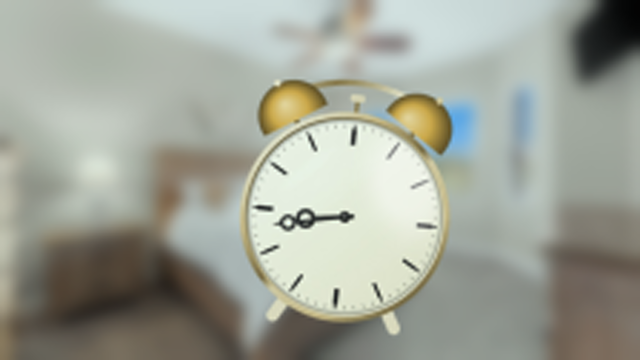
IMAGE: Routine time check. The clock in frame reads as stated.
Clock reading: 8:43
